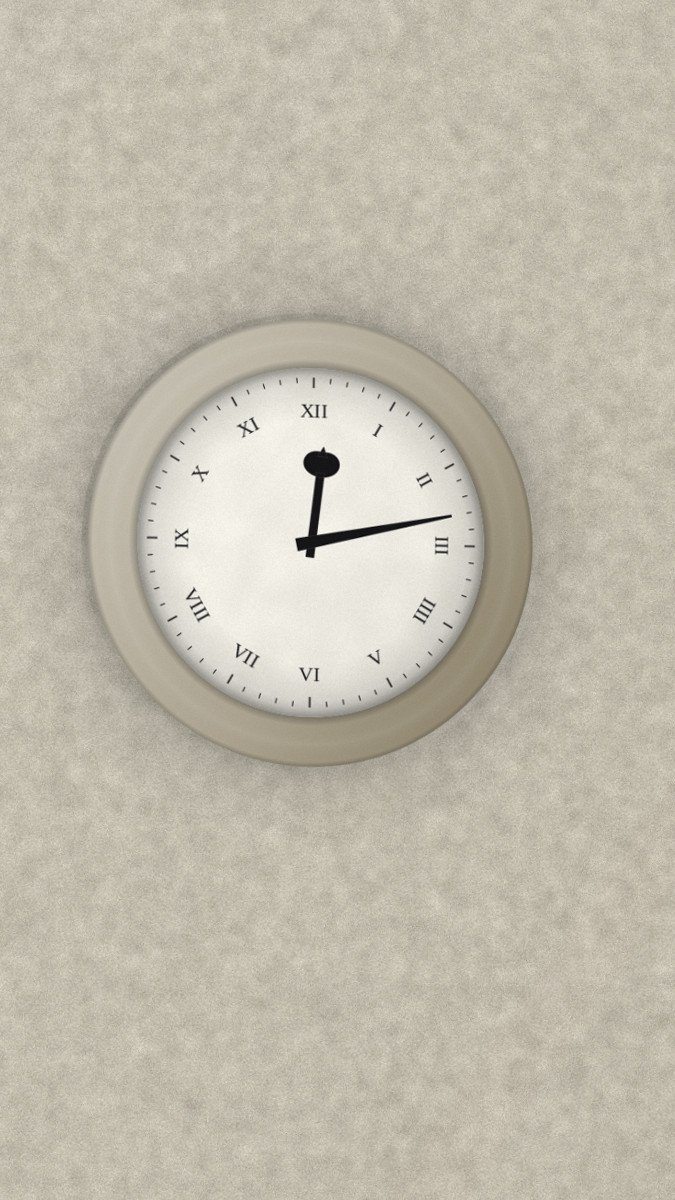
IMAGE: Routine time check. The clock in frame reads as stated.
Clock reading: 12:13
